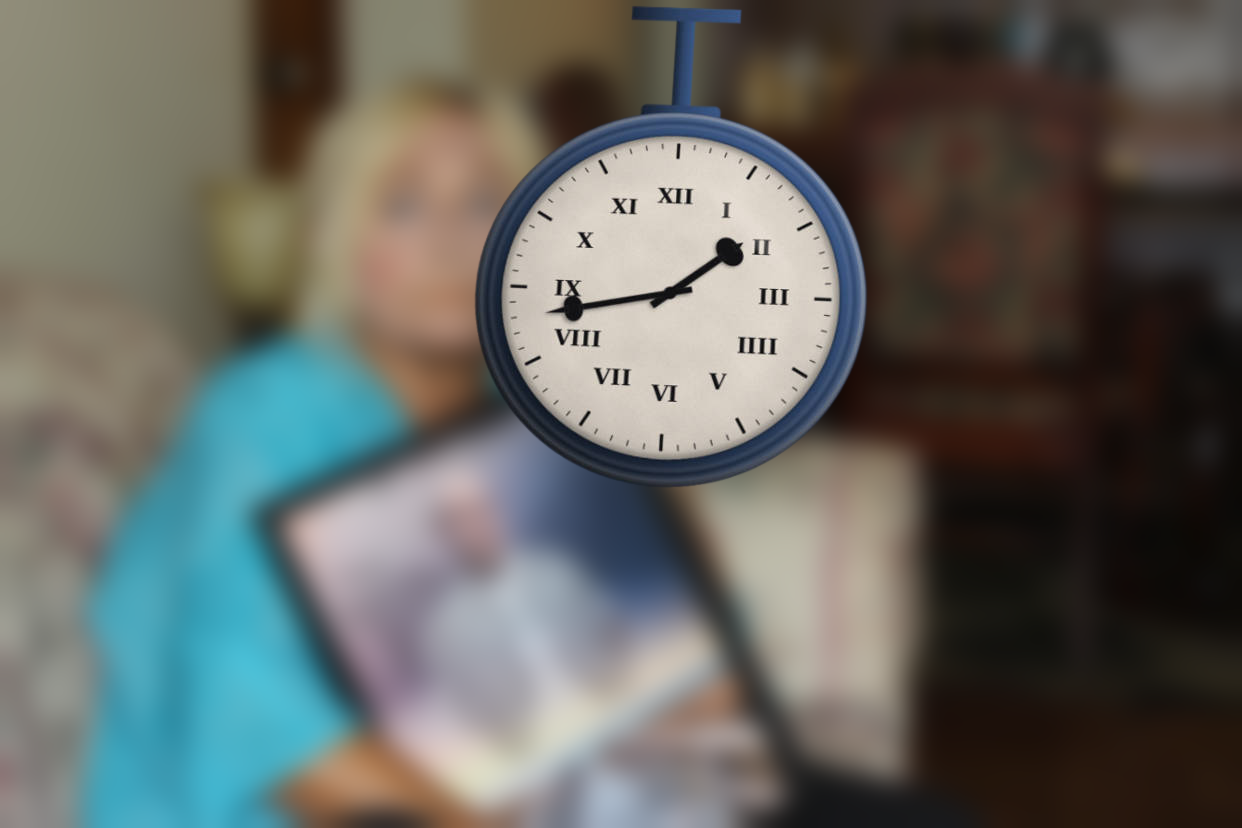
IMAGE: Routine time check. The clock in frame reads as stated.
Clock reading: 1:43
